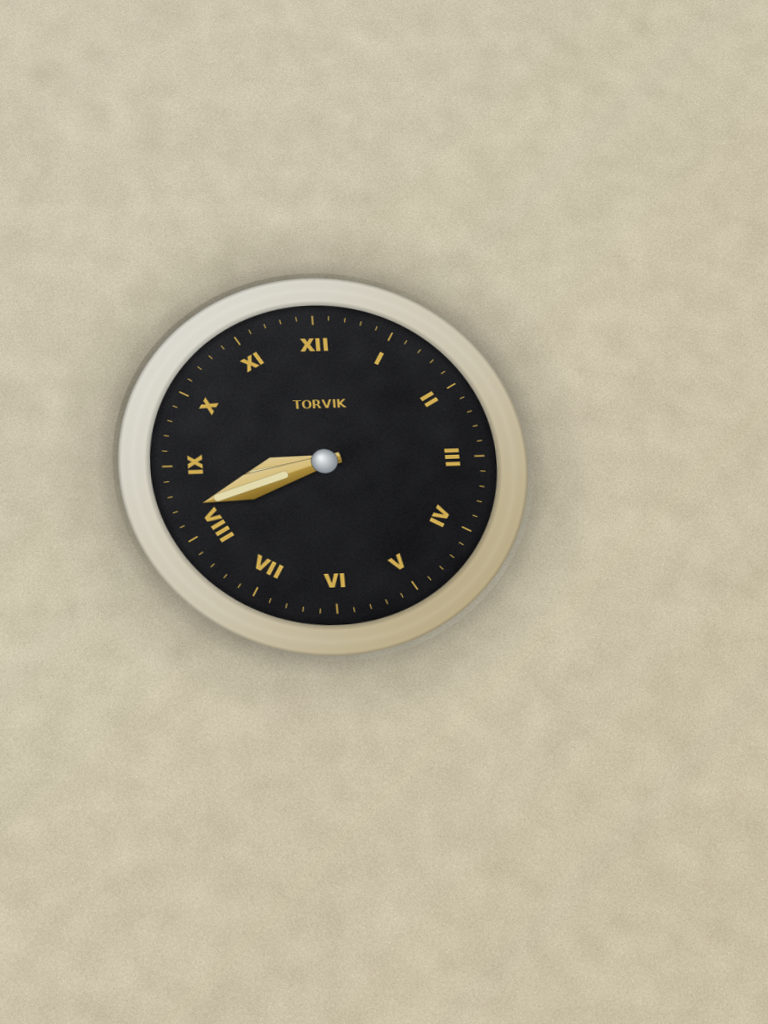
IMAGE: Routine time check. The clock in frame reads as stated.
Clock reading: 8:42
